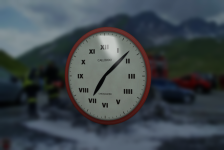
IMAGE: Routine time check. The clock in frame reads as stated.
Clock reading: 7:08
